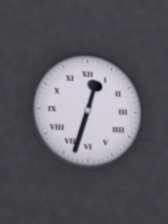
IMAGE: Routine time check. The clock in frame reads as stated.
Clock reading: 12:33
